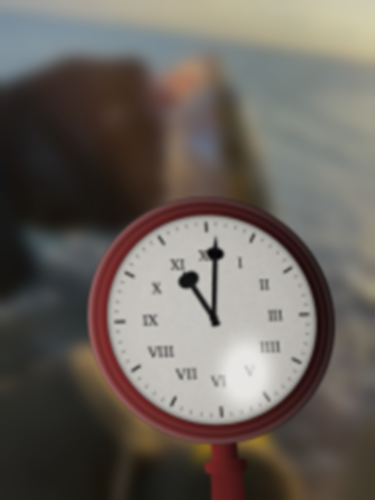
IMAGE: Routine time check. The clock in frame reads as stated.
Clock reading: 11:01
